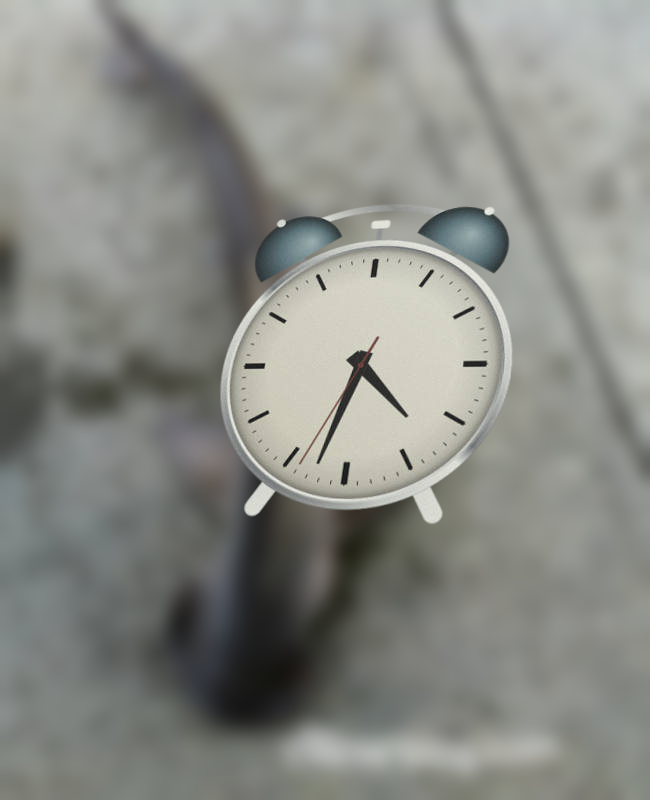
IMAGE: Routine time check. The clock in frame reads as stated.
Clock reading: 4:32:34
